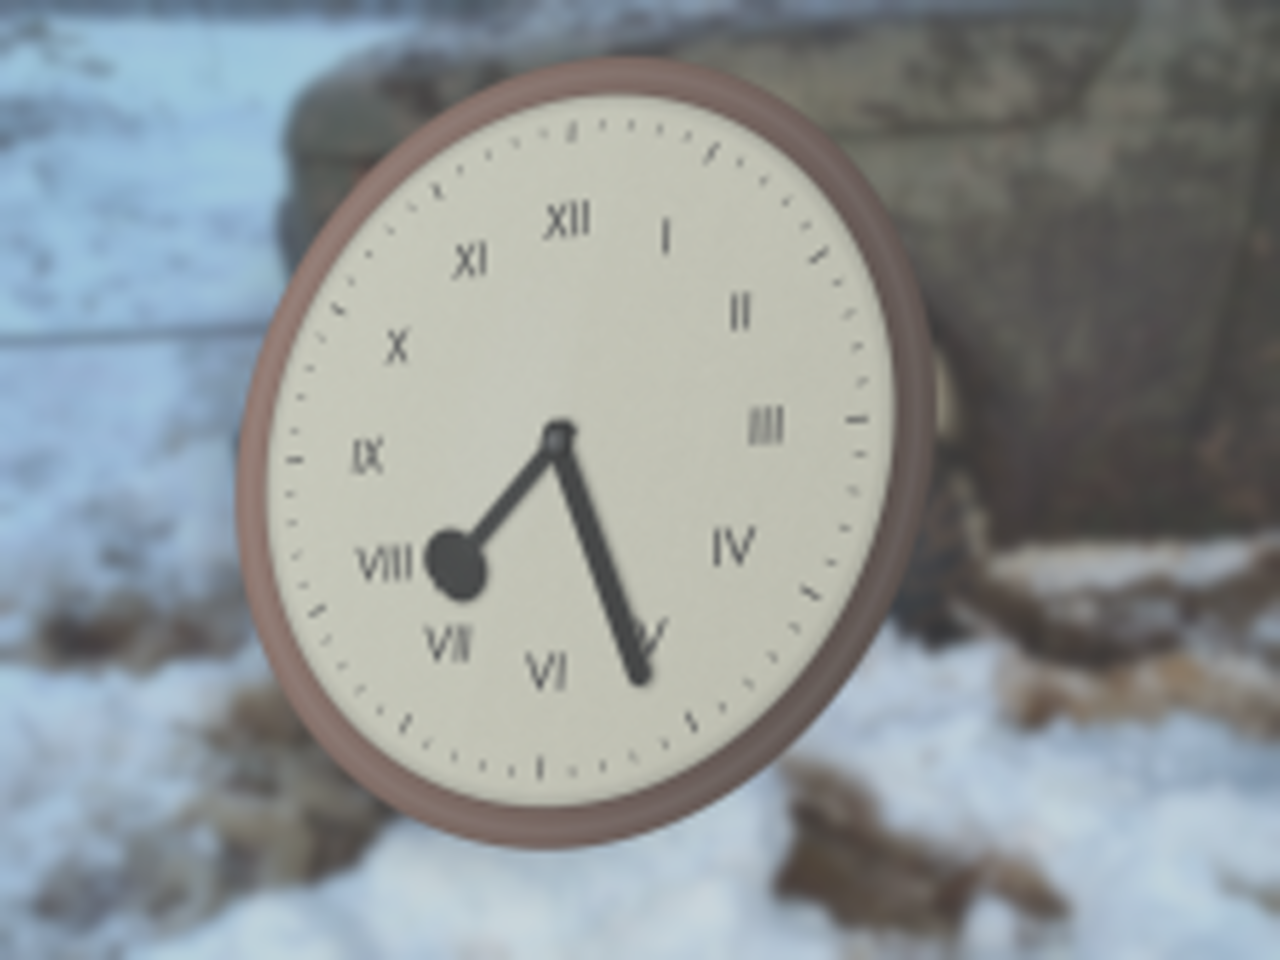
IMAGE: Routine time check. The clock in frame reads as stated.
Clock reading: 7:26
